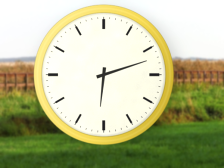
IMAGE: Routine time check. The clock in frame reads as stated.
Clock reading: 6:12
